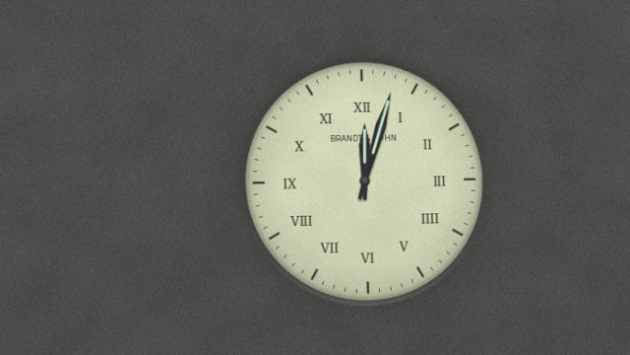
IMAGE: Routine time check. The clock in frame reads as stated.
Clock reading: 12:03
